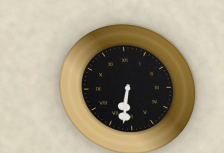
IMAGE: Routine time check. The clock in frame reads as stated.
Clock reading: 6:32
